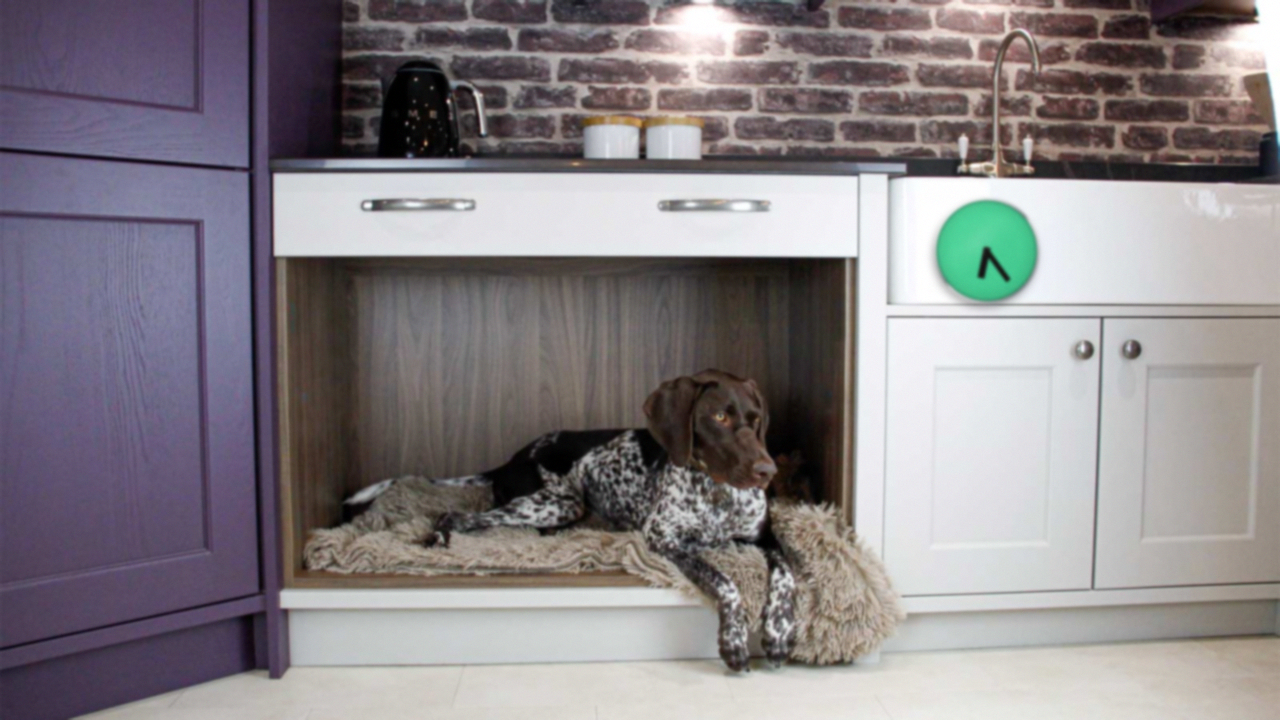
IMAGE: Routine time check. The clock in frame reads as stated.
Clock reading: 6:24
